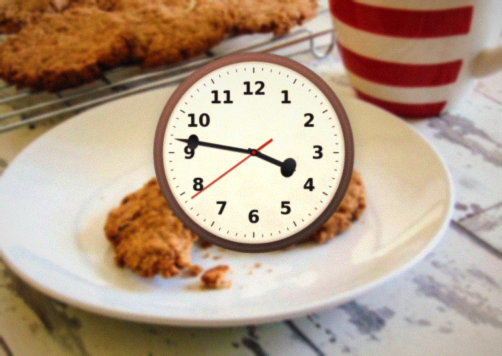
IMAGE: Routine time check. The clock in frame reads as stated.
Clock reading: 3:46:39
